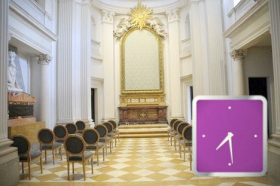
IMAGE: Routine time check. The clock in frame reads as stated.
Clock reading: 7:29
